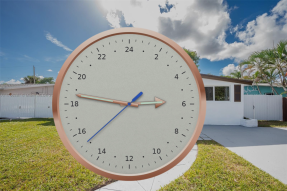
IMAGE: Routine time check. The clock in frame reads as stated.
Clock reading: 5:46:38
